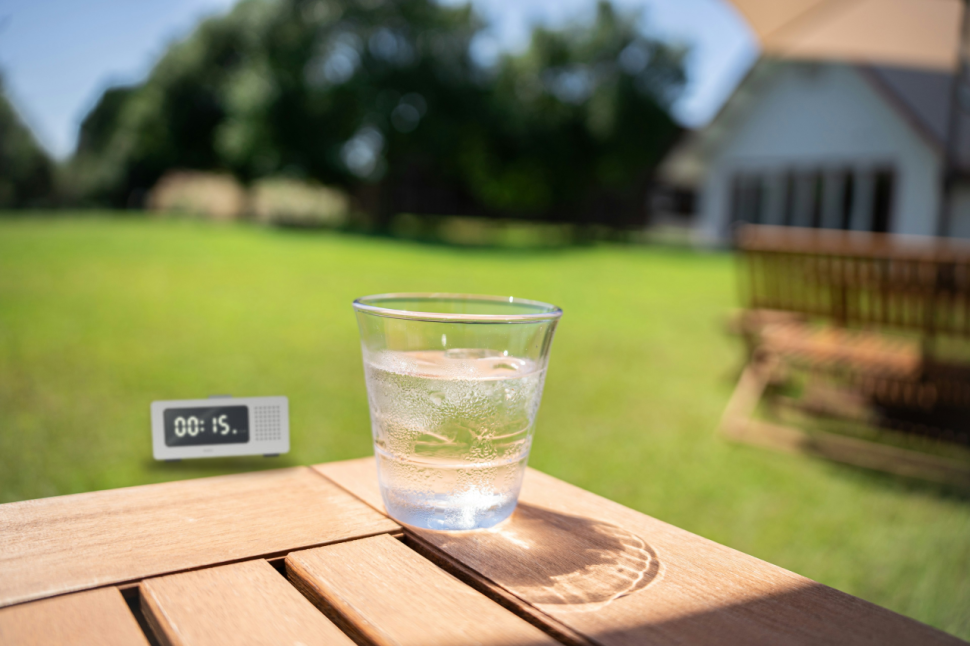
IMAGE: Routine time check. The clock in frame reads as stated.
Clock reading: 0:15
